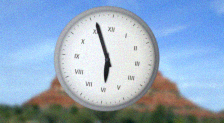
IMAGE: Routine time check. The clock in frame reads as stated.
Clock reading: 5:56
